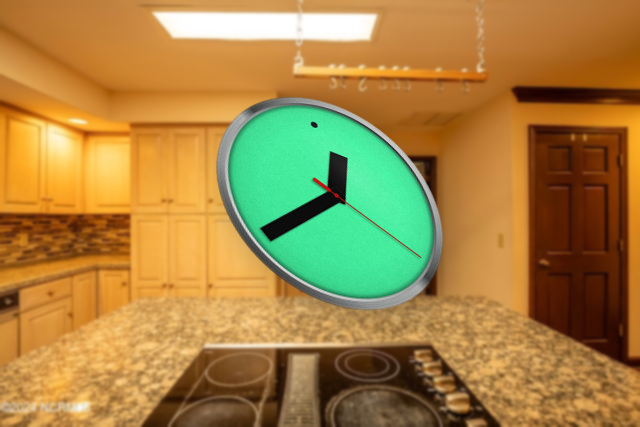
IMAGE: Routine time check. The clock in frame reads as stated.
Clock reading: 12:40:22
